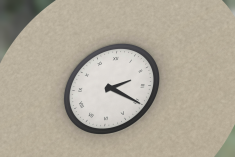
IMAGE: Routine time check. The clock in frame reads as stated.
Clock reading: 2:20
